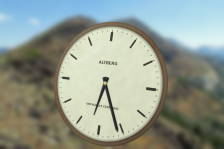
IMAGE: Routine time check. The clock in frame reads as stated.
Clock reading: 6:26
